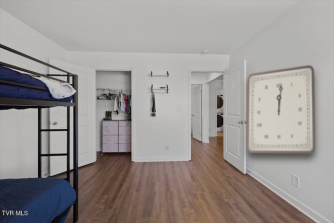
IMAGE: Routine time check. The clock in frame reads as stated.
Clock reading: 12:01
